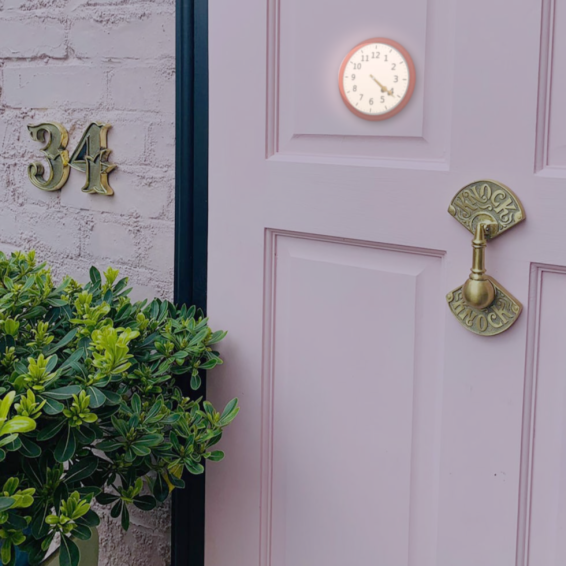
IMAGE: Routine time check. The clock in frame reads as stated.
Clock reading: 4:21
